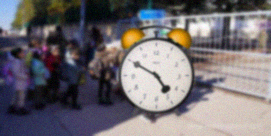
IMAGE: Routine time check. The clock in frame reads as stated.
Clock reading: 4:50
